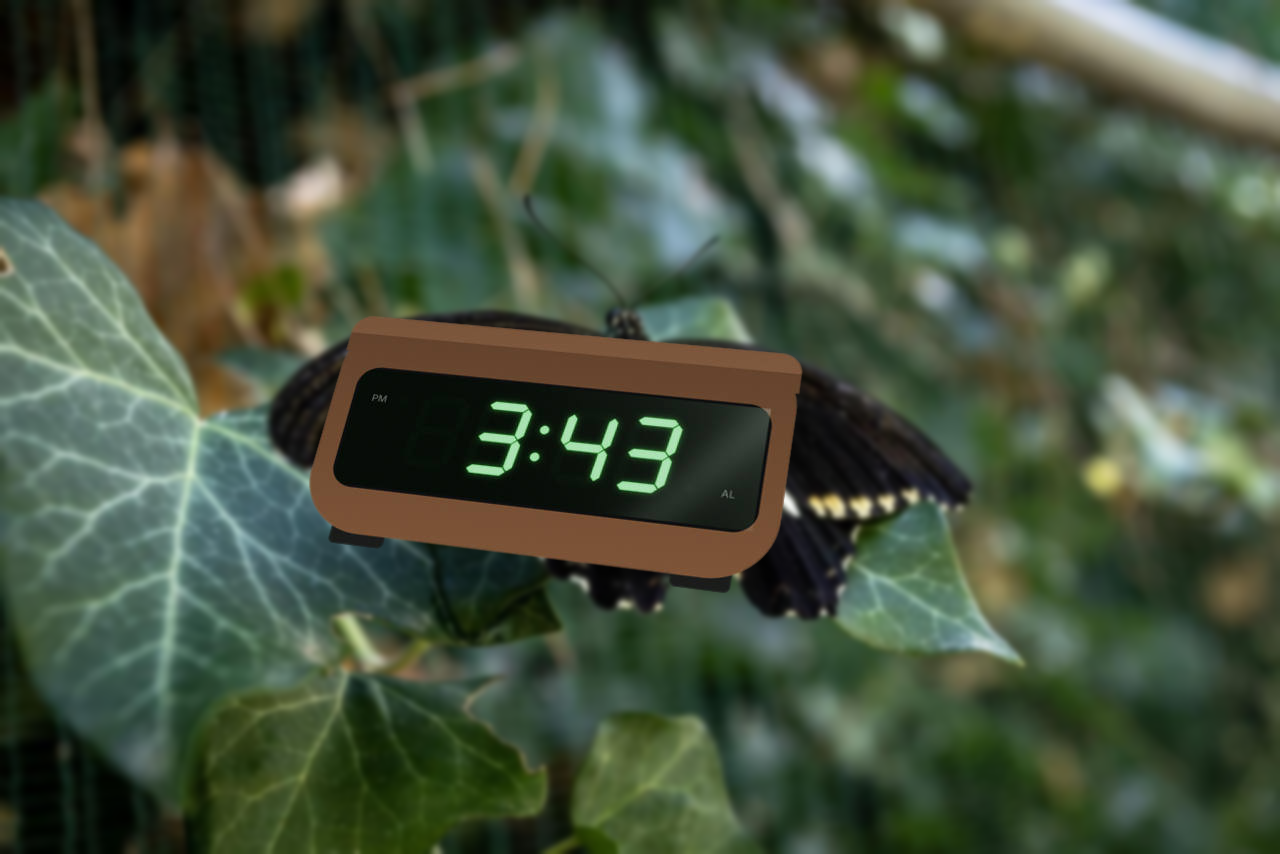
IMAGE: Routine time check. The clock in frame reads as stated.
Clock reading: 3:43
